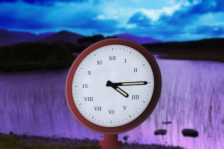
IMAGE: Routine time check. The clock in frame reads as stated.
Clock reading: 4:15
